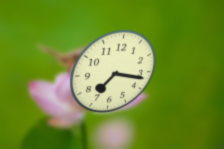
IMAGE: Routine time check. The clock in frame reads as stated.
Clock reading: 7:17
